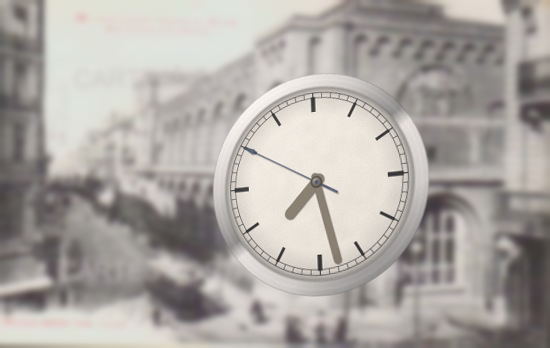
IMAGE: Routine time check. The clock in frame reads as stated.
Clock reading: 7:27:50
